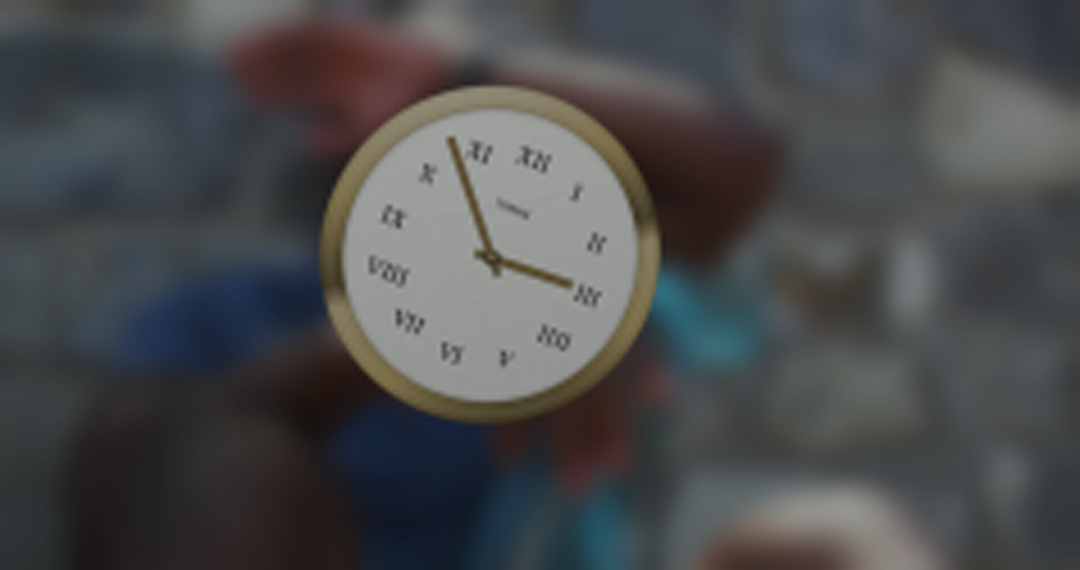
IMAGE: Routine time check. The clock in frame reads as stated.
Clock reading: 2:53
